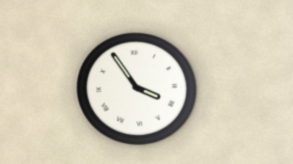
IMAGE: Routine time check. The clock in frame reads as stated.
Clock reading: 3:55
